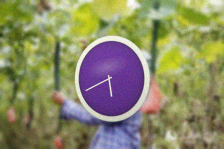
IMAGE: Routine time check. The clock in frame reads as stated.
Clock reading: 5:41
